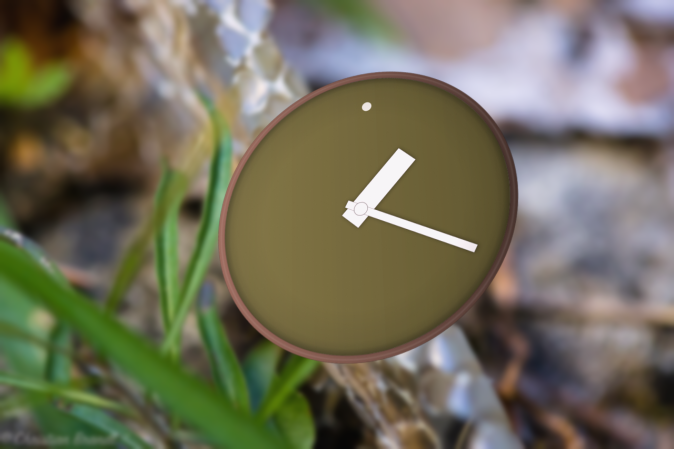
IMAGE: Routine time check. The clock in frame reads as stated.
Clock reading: 1:19
